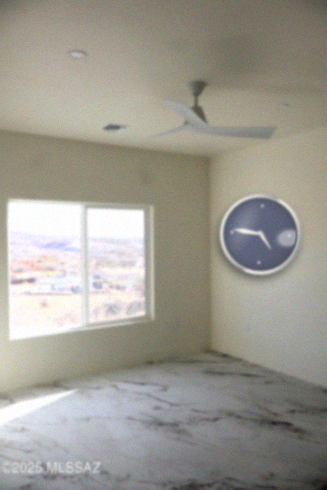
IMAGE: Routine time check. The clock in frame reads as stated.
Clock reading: 4:46
